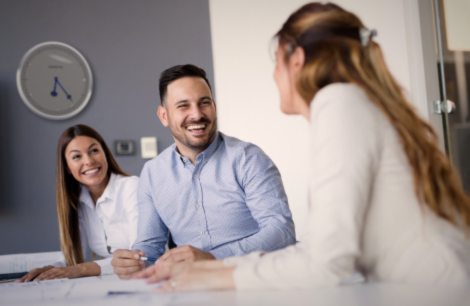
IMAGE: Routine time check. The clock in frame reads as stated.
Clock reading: 6:24
